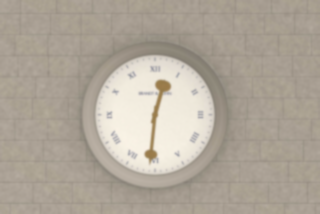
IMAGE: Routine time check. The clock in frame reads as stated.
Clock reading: 12:31
